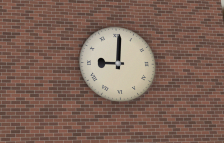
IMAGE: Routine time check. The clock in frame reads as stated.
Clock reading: 9:01
